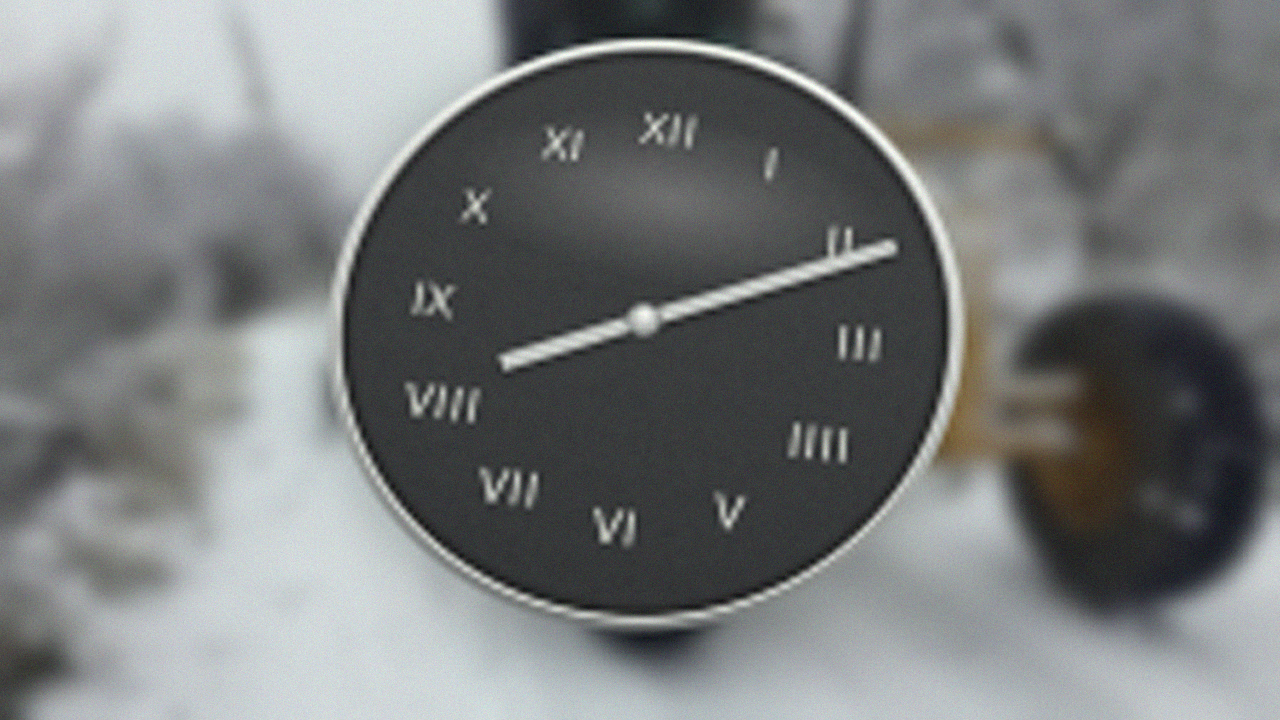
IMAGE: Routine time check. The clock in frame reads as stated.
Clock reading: 8:11
